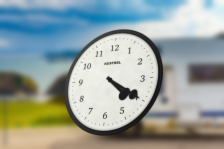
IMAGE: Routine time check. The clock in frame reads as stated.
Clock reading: 4:20
